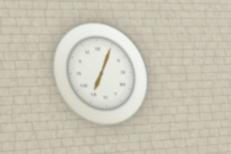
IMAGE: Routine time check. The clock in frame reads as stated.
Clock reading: 7:05
